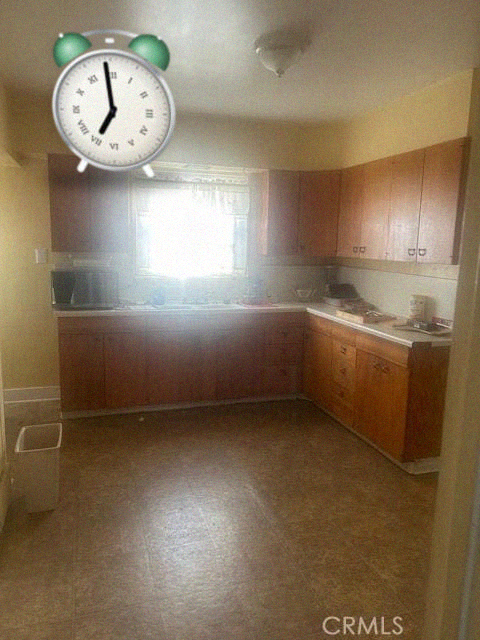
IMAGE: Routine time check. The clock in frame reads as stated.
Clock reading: 6:59
